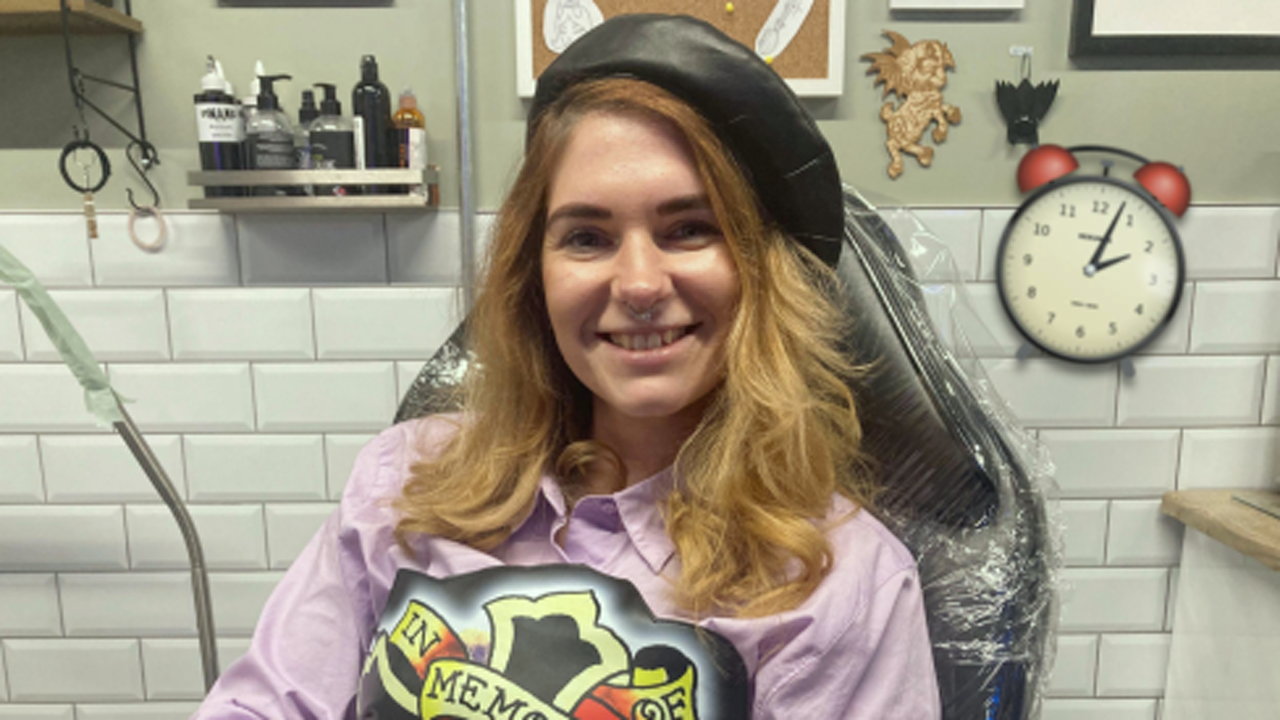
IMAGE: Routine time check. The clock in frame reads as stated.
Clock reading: 2:03
